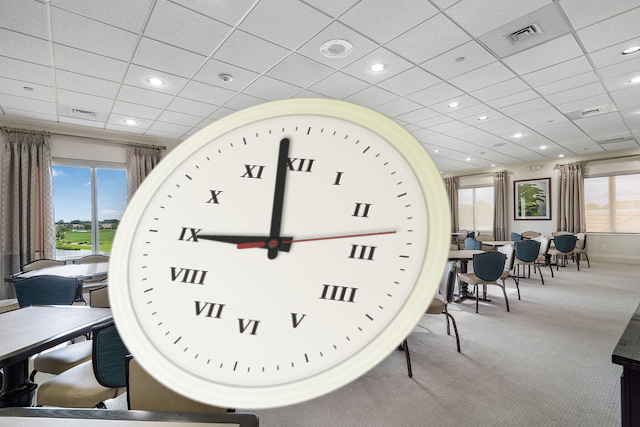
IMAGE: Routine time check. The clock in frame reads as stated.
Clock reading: 8:58:13
